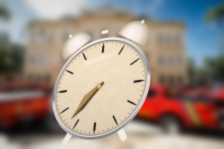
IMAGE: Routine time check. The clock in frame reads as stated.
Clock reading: 7:37
